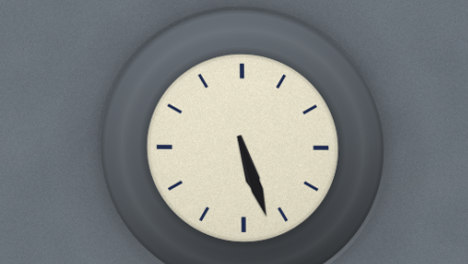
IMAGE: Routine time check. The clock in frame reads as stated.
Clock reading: 5:27
